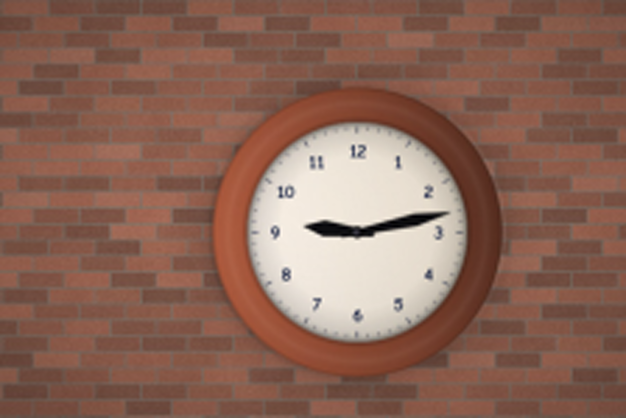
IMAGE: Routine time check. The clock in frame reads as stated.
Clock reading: 9:13
